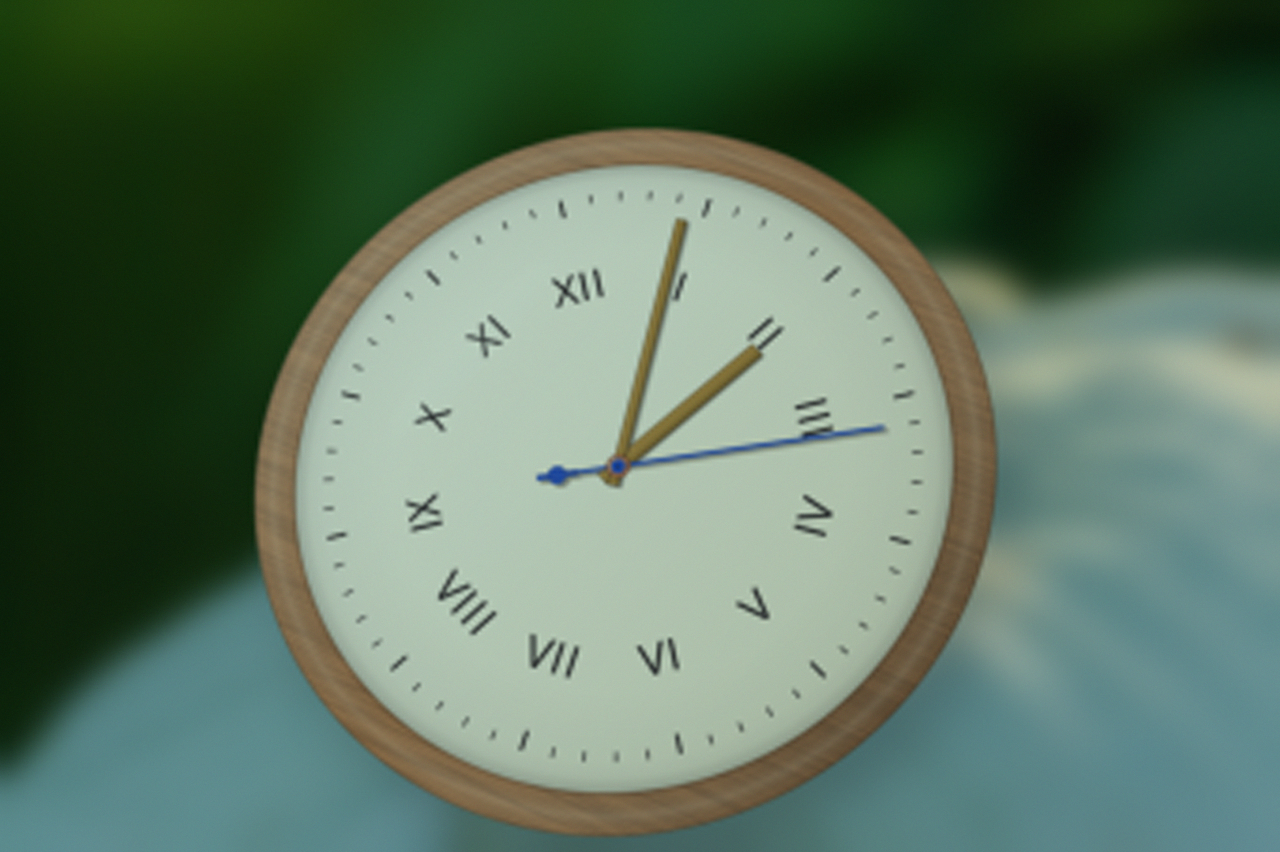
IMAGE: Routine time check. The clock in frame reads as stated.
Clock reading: 2:04:16
